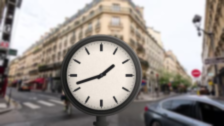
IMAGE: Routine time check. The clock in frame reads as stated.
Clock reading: 1:42
